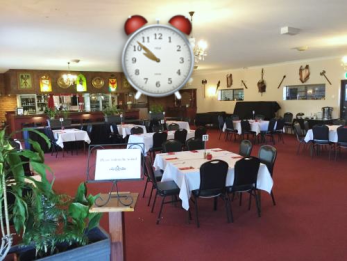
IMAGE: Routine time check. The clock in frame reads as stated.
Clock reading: 9:52
